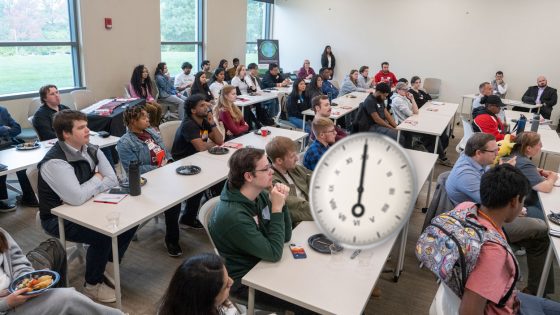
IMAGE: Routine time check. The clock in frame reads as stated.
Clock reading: 6:00
